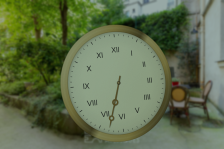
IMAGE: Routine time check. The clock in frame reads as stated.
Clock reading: 6:33
